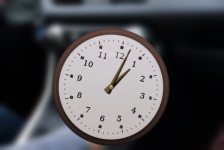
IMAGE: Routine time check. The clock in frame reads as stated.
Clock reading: 1:02
